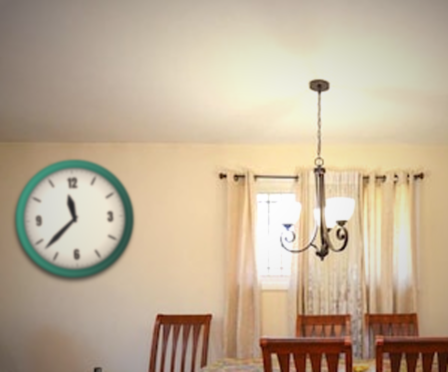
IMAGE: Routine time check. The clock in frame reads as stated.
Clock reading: 11:38
